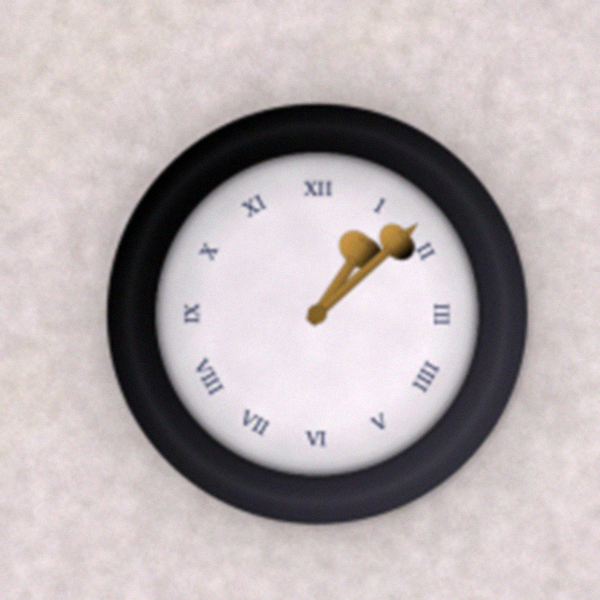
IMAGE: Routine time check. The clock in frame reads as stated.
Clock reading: 1:08
